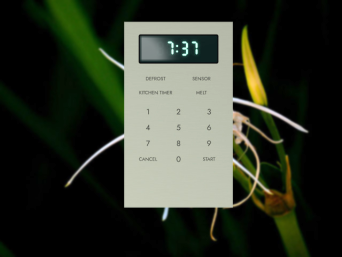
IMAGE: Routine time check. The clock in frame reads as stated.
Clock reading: 7:37
